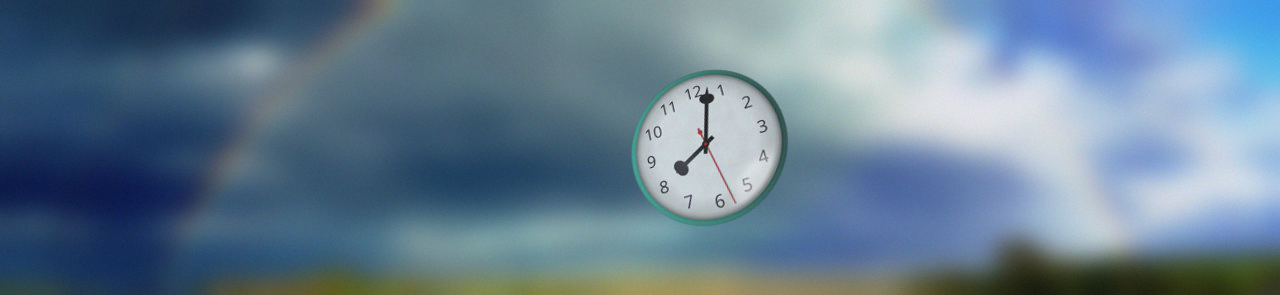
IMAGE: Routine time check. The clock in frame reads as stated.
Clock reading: 8:02:28
